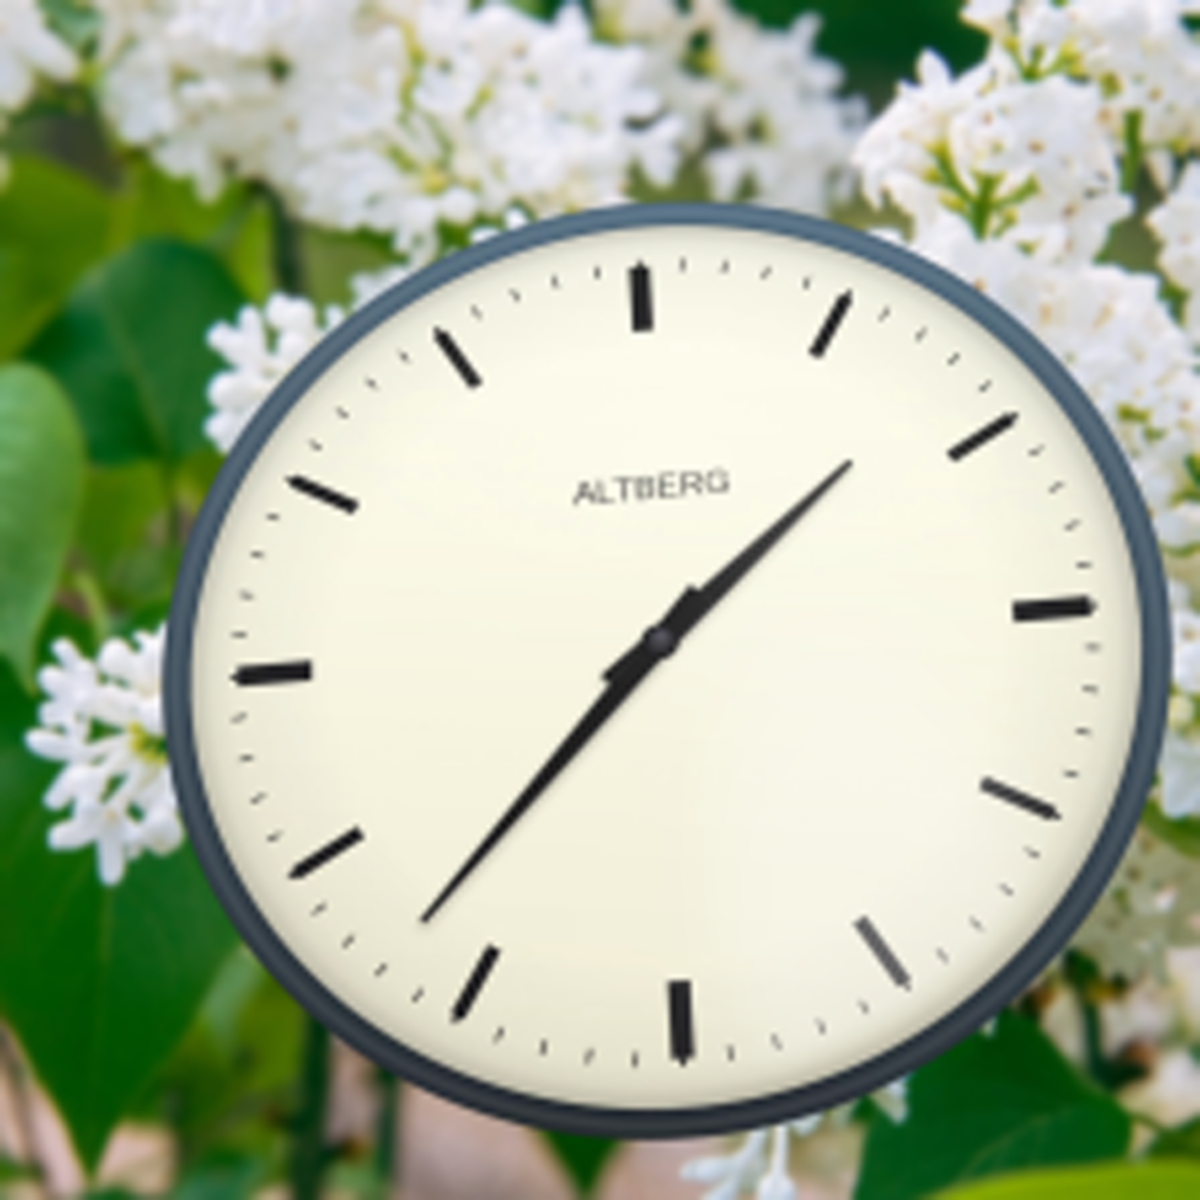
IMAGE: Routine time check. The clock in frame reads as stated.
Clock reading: 1:37
